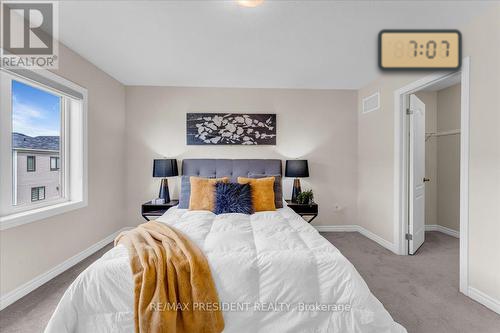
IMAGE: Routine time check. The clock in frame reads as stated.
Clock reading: 7:07
